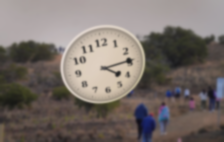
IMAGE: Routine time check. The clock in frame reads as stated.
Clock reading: 4:14
